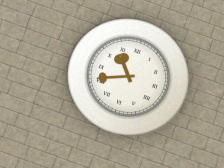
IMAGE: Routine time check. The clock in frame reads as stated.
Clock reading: 10:41
